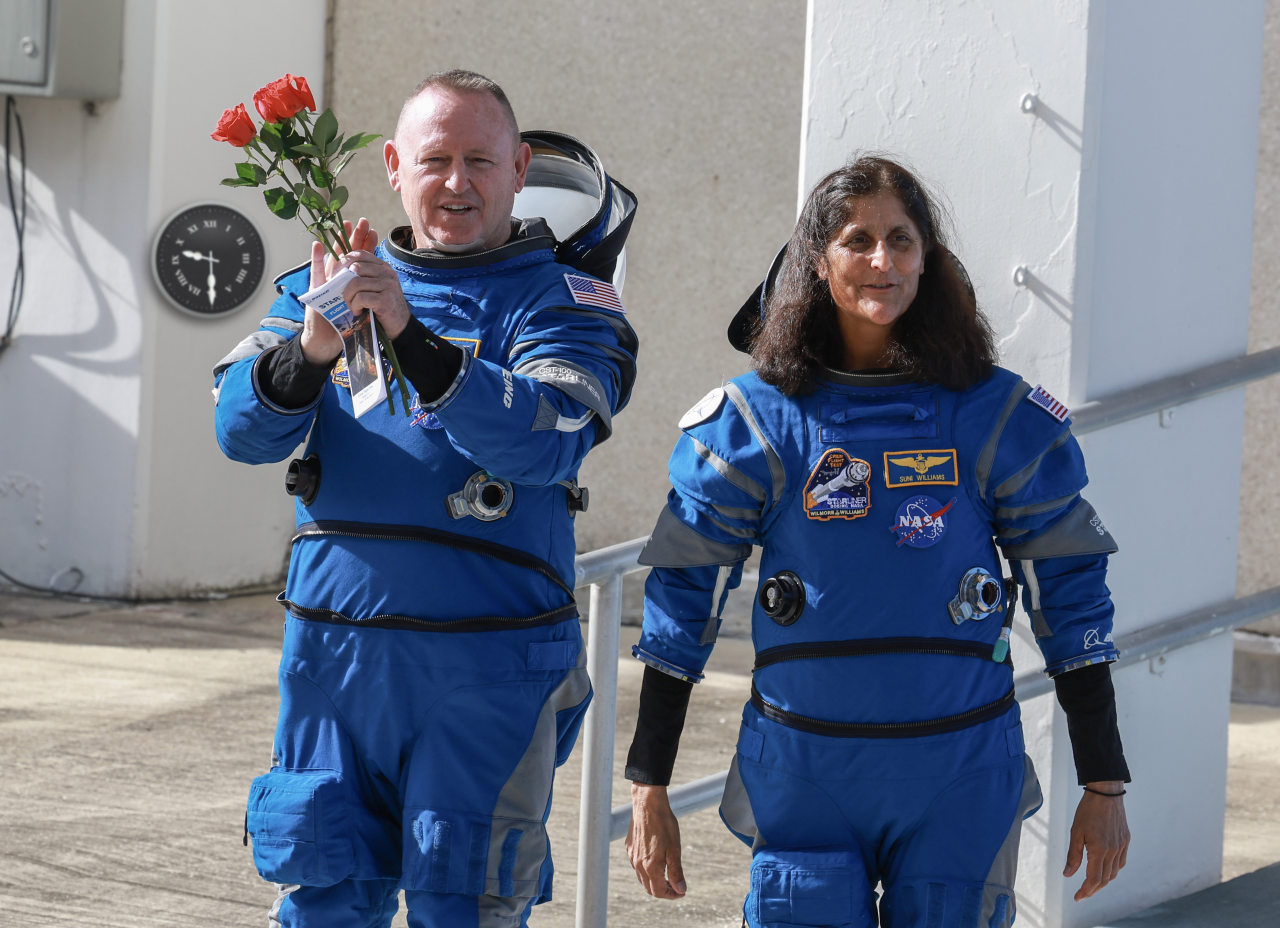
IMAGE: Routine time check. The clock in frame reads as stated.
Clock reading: 9:30
